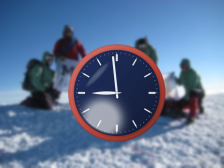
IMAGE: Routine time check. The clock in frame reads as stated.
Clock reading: 8:59
